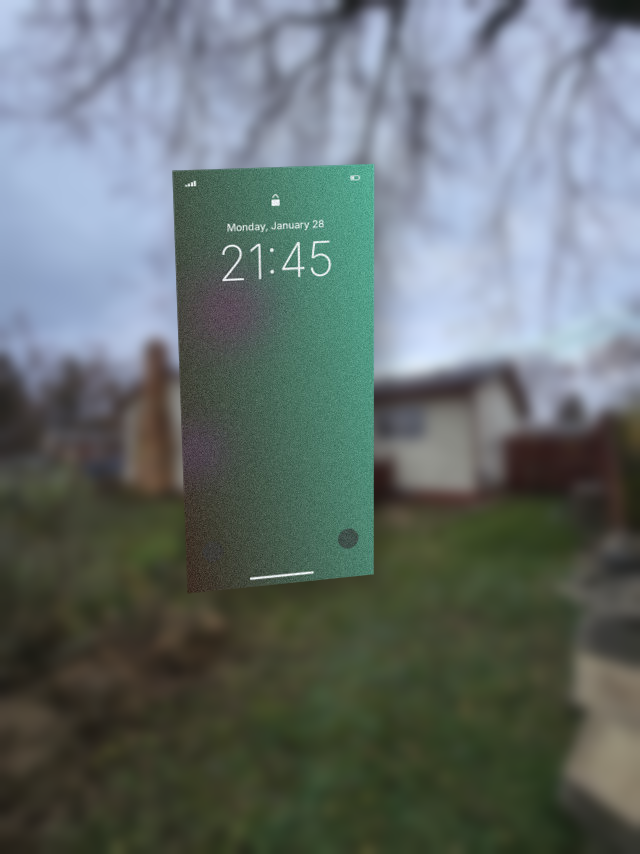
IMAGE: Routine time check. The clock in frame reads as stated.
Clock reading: 21:45
